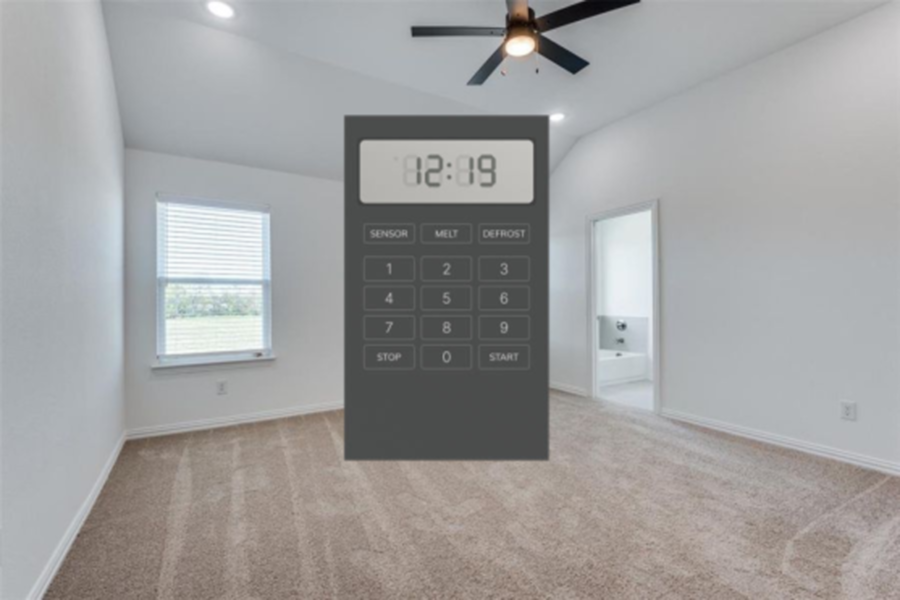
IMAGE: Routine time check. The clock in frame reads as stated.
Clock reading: 12:19
